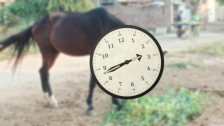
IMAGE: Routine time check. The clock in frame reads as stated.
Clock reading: 2:43
